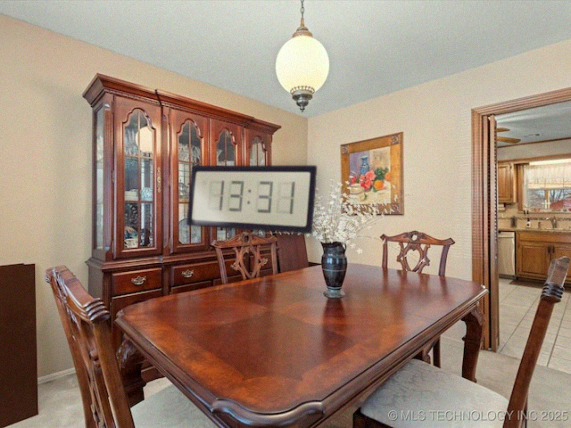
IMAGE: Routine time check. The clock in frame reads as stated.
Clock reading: 13:31
